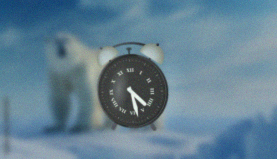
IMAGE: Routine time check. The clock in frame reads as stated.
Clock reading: 4:28
